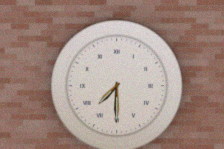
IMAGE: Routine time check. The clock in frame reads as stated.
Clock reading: 7:30
